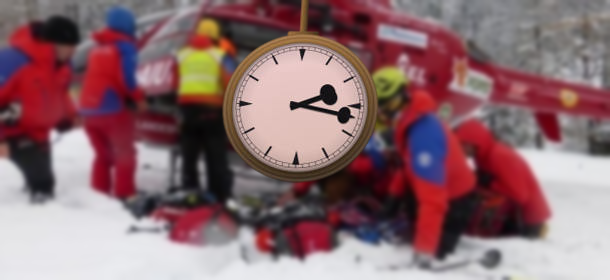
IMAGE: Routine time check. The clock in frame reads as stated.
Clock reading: 2:17
